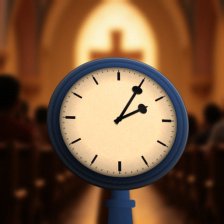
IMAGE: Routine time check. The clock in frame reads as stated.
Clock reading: 2:05
